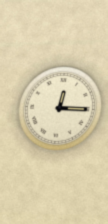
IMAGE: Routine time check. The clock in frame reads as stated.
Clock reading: 12:15
